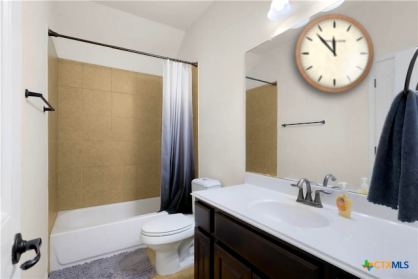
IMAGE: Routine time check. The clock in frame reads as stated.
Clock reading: 11:53
